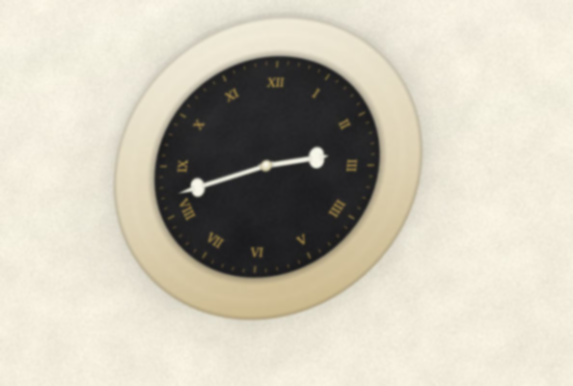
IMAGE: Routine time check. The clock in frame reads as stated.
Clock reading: 2:42
